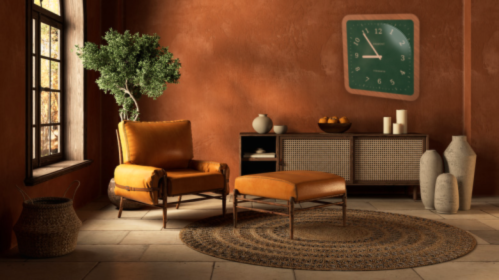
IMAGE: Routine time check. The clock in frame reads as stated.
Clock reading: 8:54
